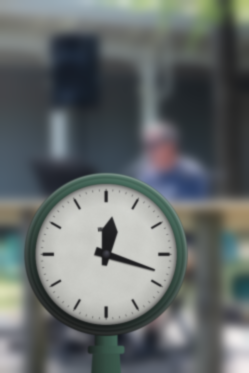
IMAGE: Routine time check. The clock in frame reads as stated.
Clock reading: 12:18
